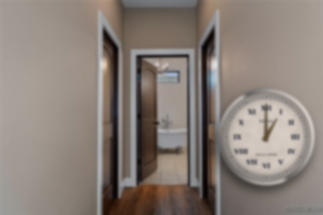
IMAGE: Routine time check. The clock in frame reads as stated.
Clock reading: 1:00
